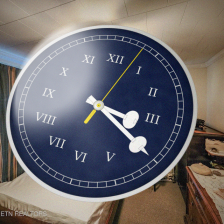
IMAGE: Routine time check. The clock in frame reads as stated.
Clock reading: 3:20:03
